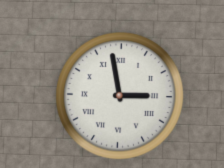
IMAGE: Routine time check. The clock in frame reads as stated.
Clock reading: 2:58
